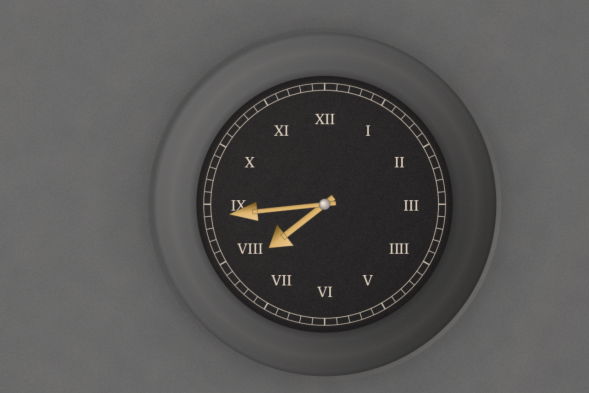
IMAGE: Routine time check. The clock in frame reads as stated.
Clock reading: 7:44
